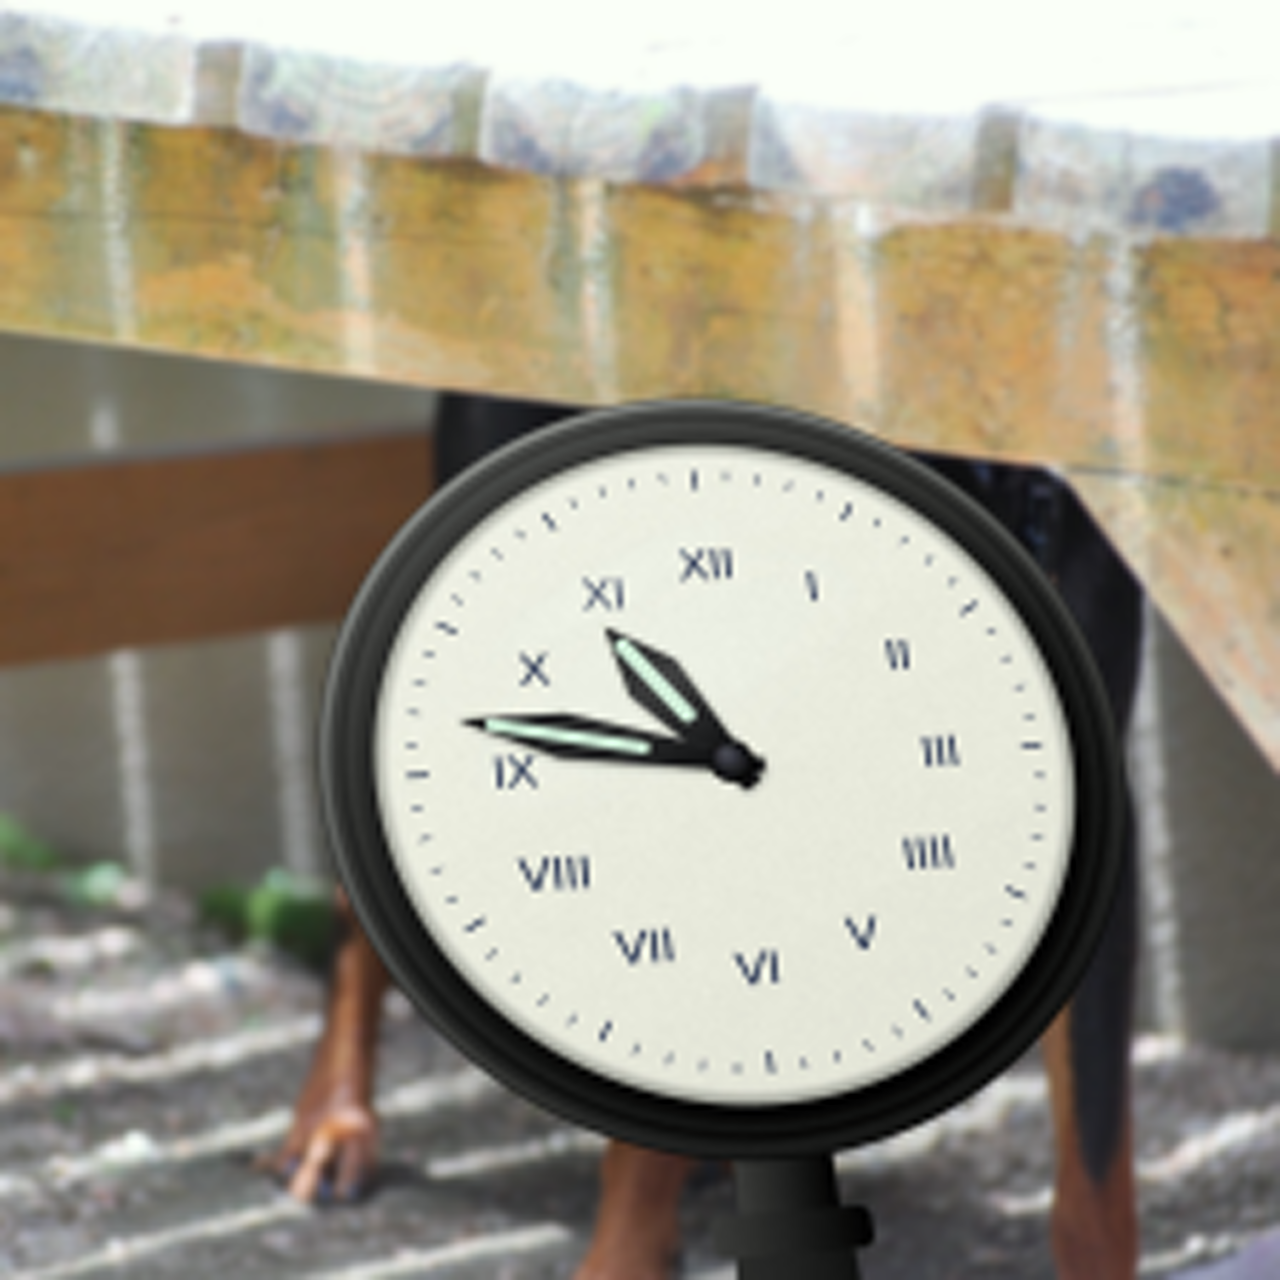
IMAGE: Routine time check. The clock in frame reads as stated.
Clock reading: 10:47
